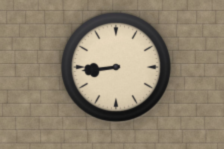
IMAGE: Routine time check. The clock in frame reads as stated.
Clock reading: 8:44
